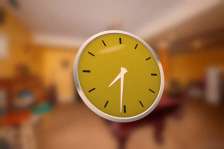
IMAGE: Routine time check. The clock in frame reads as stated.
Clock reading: 7:31
